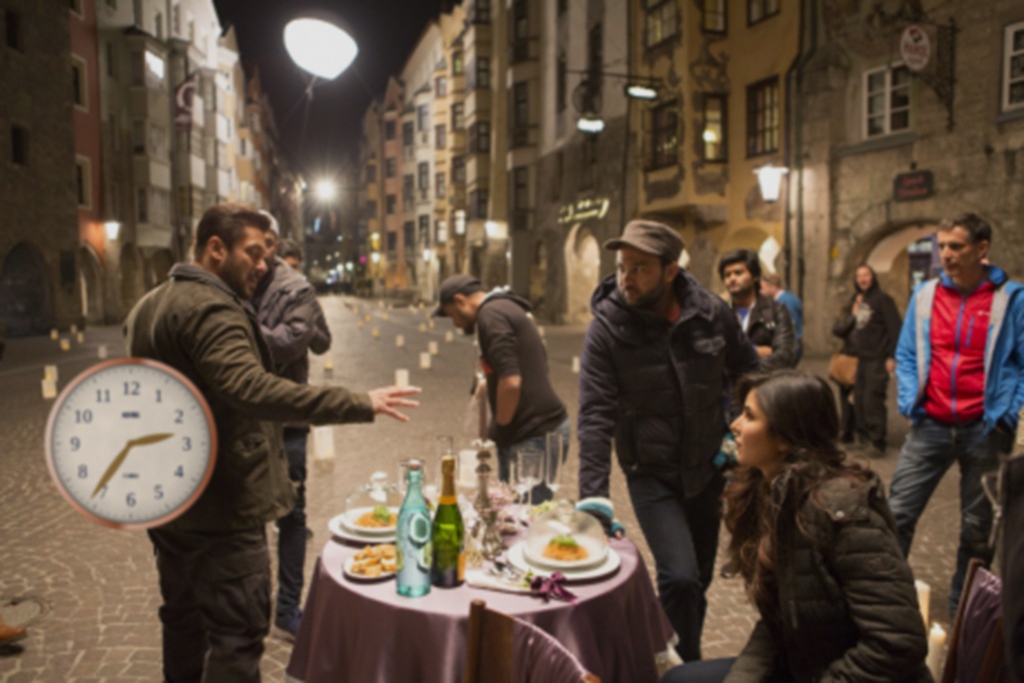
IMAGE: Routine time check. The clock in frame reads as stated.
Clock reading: 2:36
